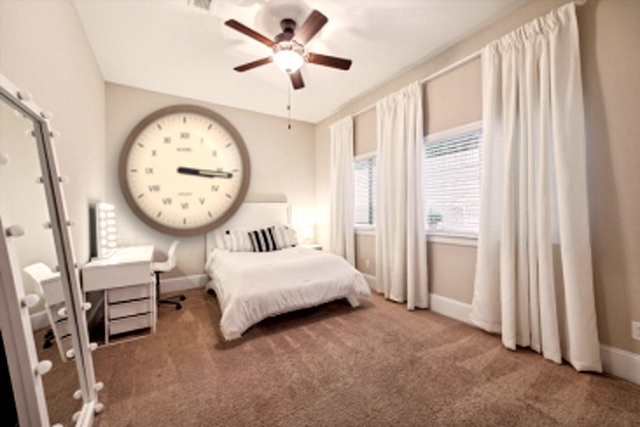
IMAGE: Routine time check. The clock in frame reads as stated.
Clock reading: 3:16
